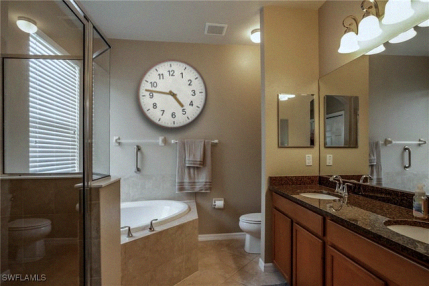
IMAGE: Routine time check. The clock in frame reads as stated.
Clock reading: 4:47
